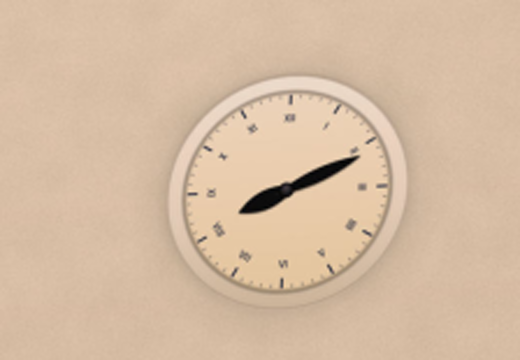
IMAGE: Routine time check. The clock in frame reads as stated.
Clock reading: 8:11
